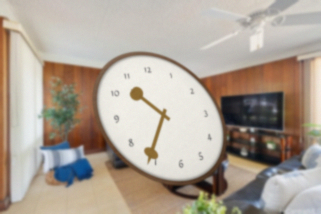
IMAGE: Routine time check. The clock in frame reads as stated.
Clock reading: 10:36
